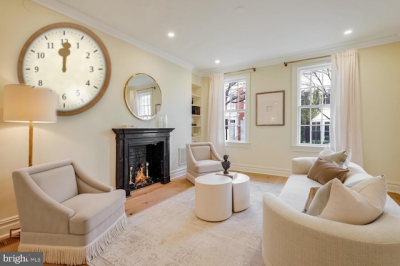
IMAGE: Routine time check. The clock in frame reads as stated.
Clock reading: 12:01
